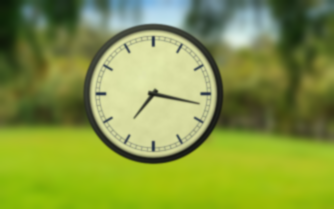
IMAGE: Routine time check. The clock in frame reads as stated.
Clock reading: 7:17
